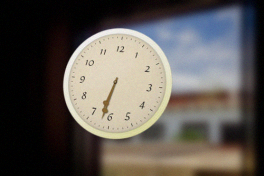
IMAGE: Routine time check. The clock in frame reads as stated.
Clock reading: 6:32
